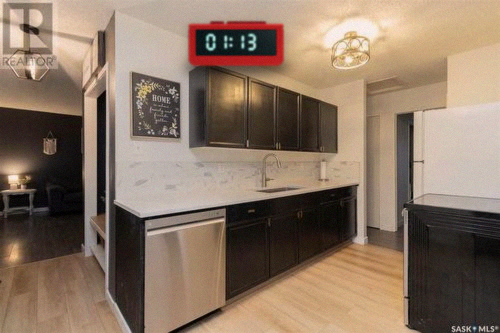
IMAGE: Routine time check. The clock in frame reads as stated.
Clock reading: 1:13
